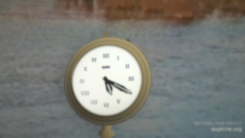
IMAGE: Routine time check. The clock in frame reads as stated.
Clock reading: 5:20
